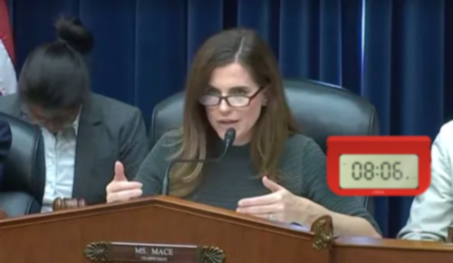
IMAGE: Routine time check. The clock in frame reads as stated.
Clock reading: 8:06
